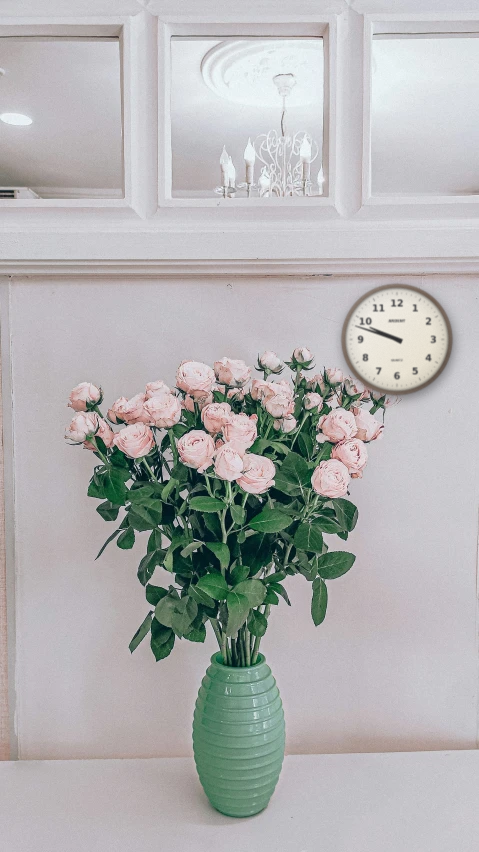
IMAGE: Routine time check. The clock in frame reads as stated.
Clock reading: 9:48
